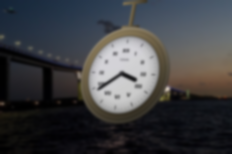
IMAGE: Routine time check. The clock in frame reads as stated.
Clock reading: 3:39
